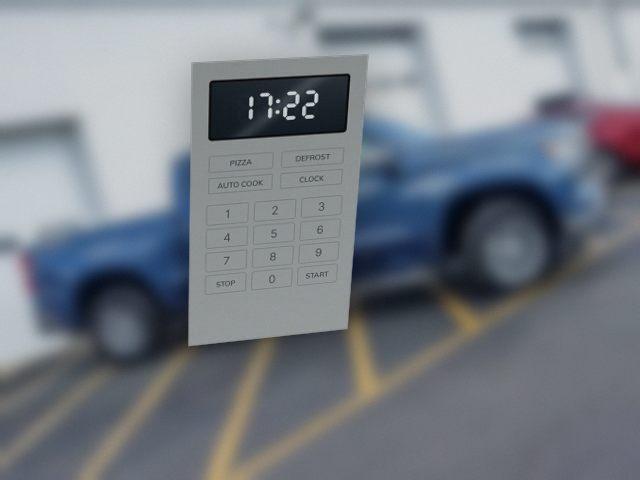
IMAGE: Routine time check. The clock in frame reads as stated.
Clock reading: 17:22
